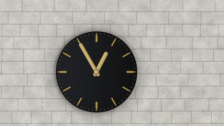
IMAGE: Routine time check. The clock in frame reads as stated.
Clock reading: 12:55
